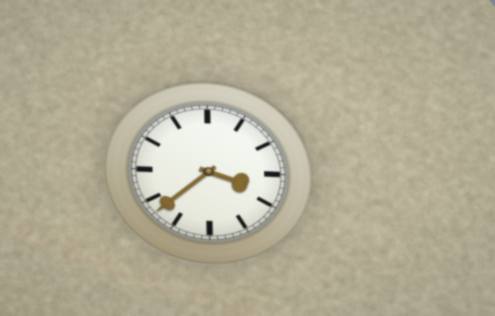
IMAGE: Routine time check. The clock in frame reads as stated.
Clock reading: 3:38
